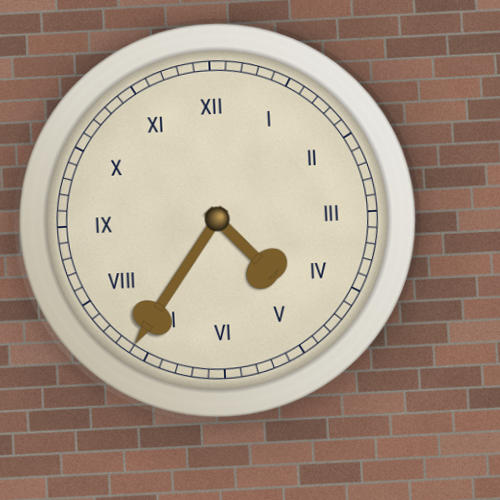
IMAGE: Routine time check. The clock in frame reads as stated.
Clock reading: 4:36
